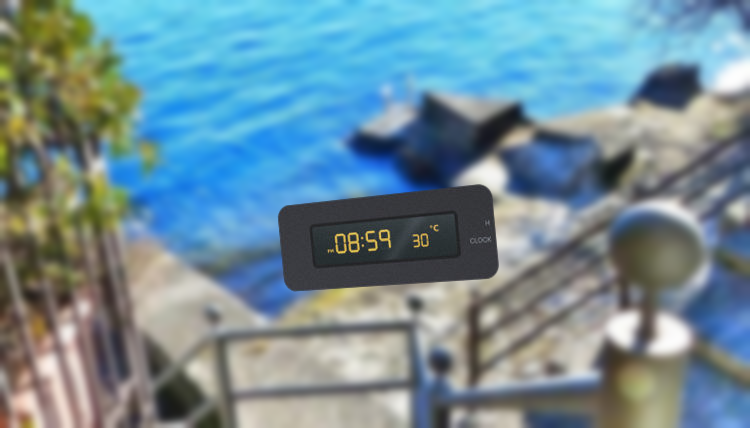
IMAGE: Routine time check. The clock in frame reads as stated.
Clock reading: 8:59
